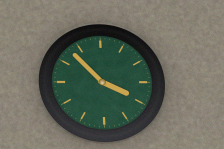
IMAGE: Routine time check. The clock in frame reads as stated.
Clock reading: 3:53
